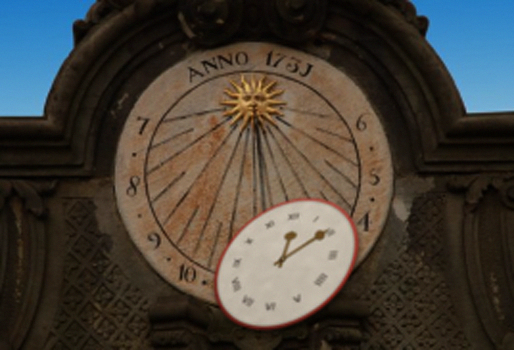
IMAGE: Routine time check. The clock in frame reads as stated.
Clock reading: 12:09
